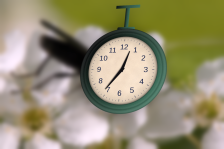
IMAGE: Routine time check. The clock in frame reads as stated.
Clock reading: 12:36
